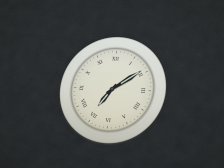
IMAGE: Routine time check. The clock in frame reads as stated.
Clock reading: 7:09
